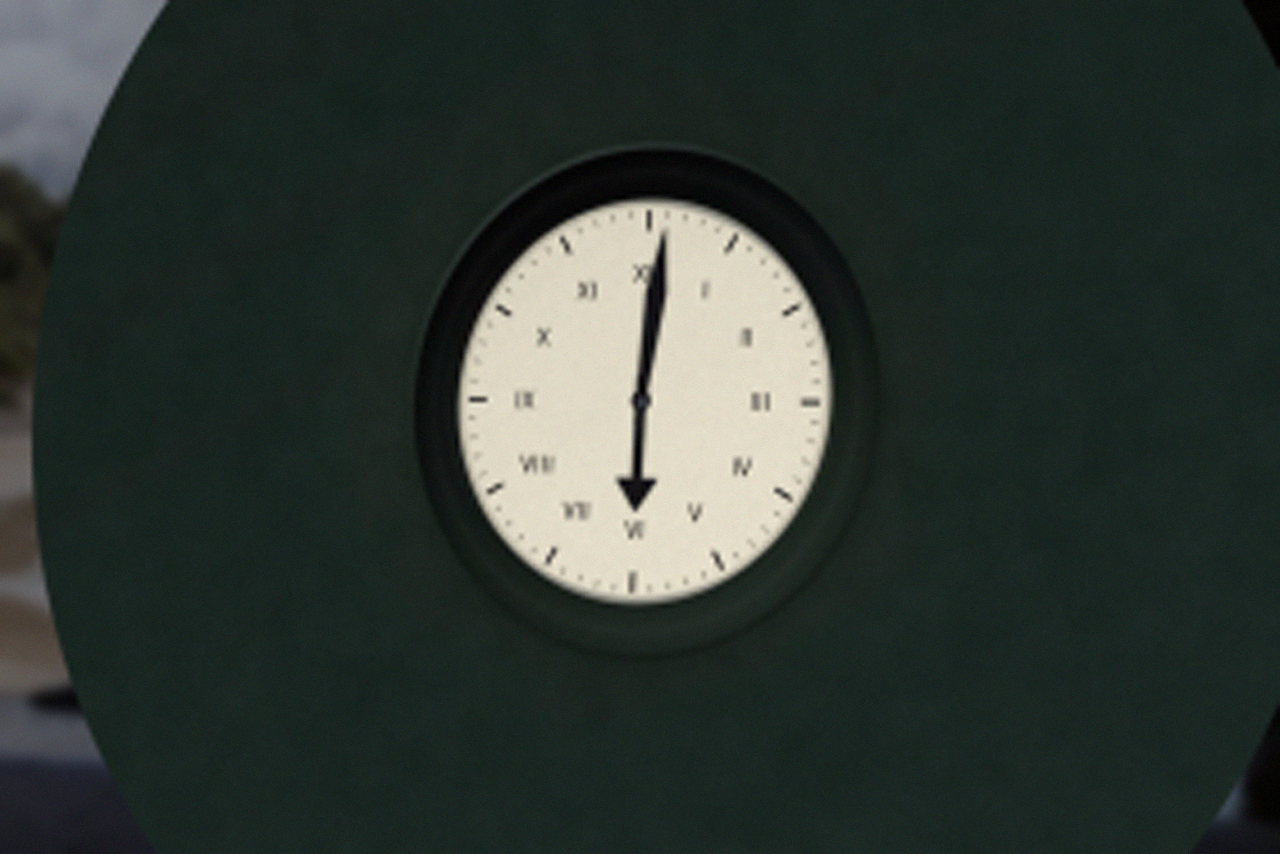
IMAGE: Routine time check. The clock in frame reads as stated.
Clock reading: 6:01
